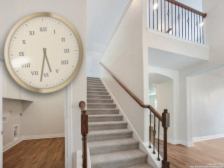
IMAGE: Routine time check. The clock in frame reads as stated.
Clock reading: 5:32
